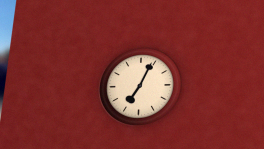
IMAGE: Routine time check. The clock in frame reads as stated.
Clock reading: 7:04
